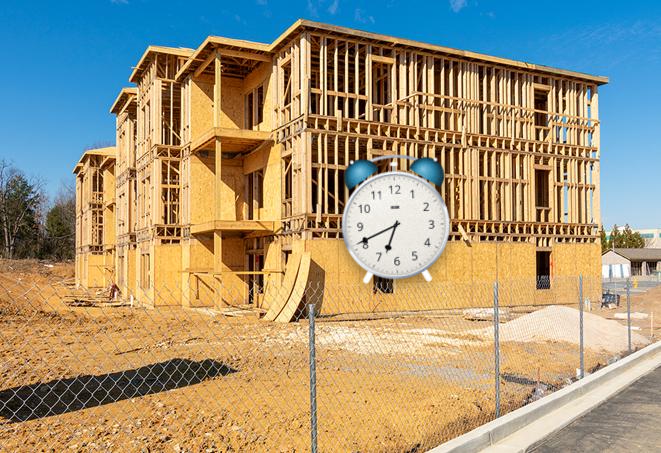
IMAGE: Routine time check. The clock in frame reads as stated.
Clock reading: 6:41
